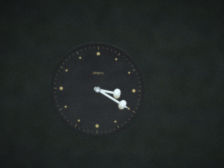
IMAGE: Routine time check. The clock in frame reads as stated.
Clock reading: 3:20
